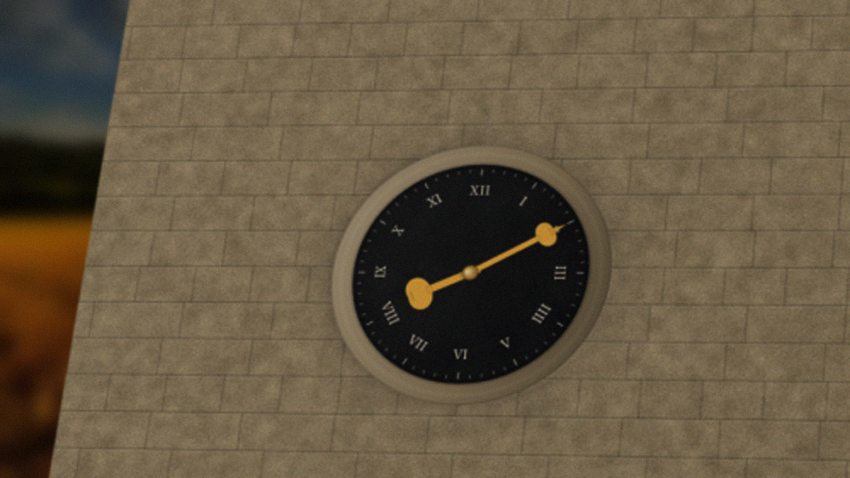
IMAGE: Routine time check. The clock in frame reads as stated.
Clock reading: 8:10
